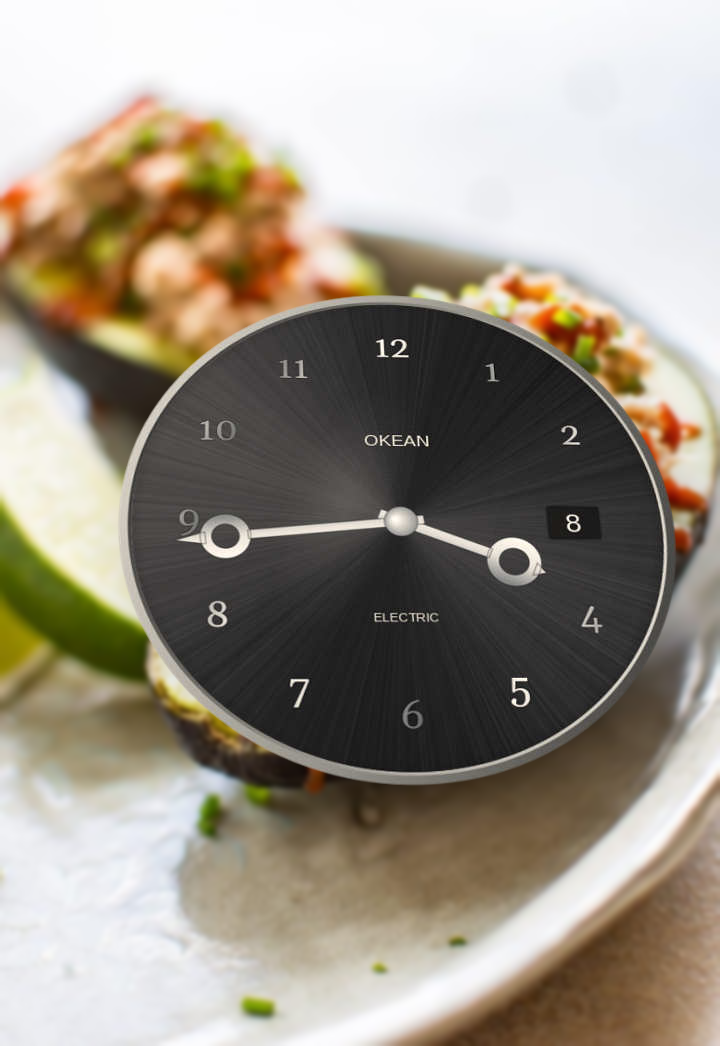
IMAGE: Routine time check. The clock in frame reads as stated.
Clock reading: 3:44
